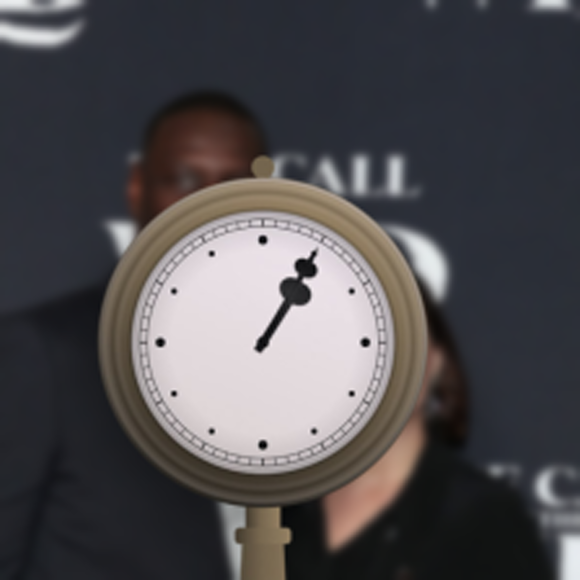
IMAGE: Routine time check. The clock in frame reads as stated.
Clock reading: 1:05
